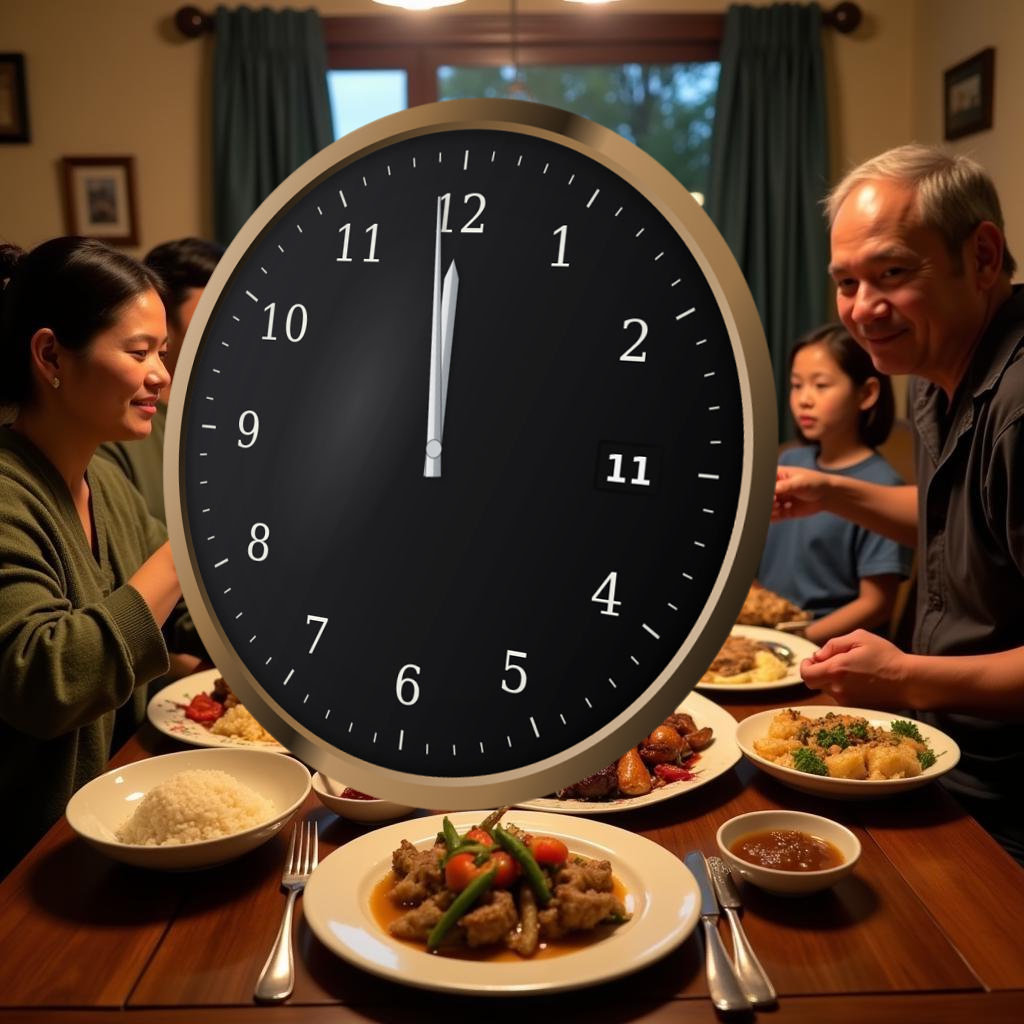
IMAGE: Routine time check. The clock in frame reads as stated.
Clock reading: 11:59
